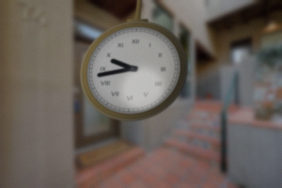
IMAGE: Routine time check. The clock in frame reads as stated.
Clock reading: 9:43
